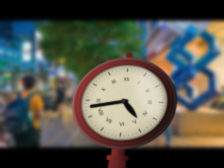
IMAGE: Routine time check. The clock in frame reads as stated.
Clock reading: 4:43
